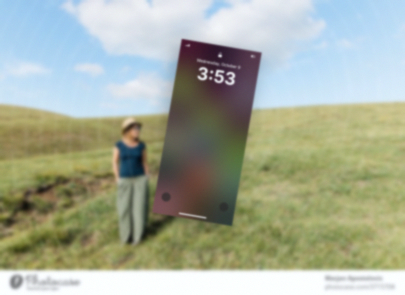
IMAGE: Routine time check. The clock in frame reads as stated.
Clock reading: 3:53
